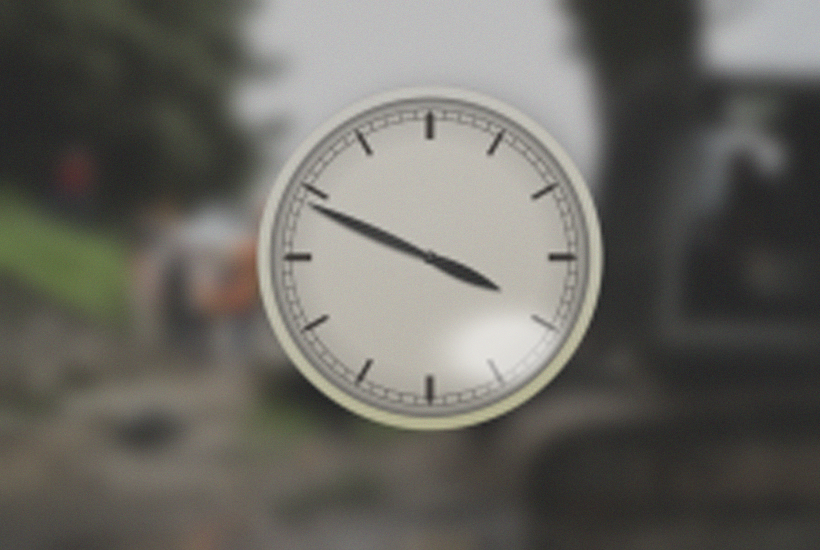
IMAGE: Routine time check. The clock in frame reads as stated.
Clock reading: 3:49
